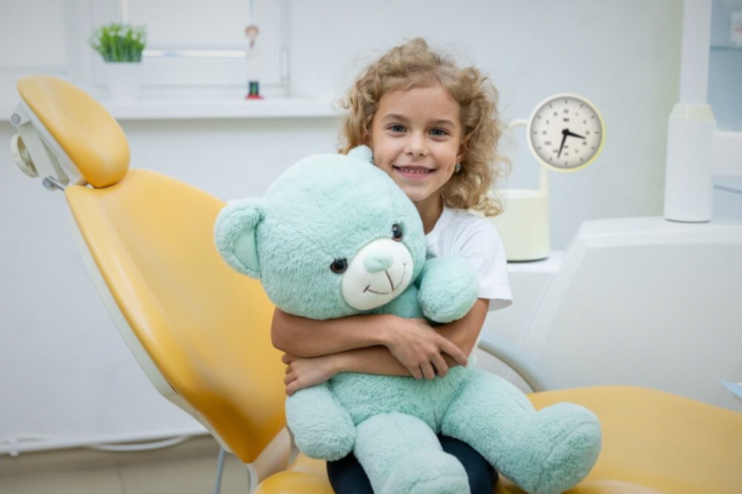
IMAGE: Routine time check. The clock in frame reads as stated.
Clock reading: 3:33
